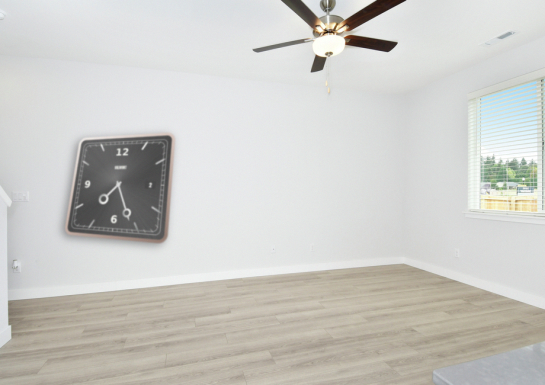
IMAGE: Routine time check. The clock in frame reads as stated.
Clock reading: 7:26
